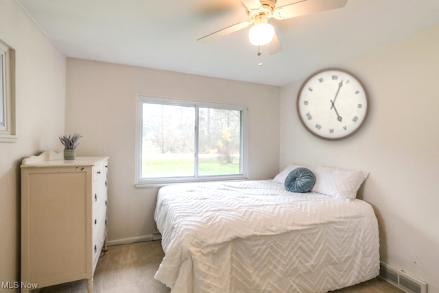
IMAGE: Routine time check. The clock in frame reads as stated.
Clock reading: 5:03
